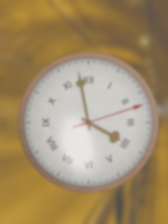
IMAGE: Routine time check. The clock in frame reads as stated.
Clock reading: 3:58:12
